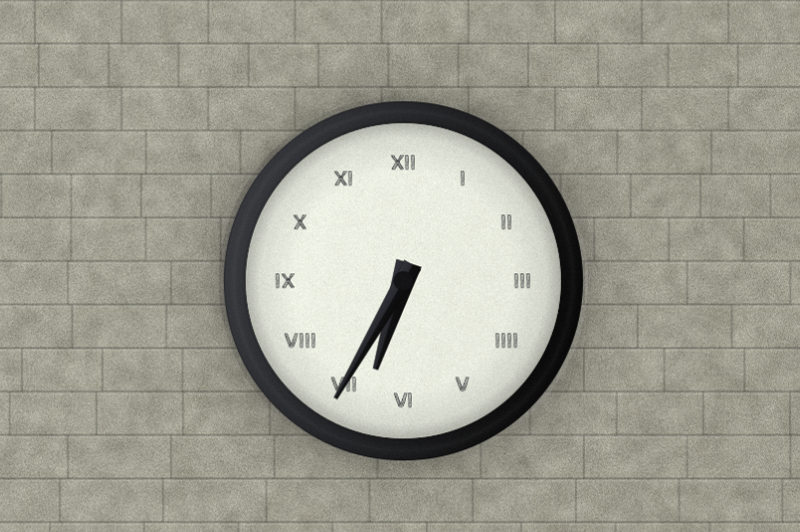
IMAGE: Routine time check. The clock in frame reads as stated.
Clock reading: 6:35
